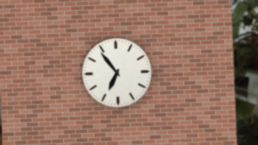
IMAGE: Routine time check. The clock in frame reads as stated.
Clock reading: 6:54
